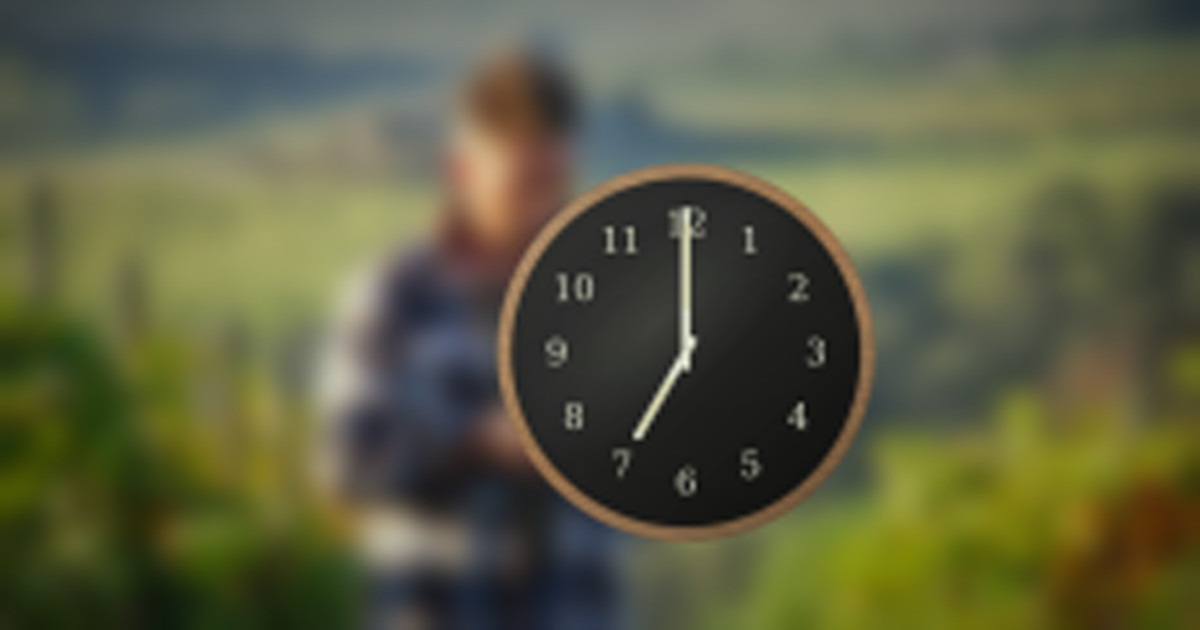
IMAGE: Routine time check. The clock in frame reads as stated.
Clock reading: 7:00
